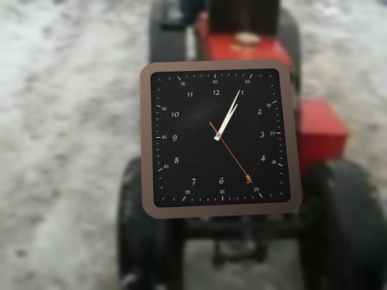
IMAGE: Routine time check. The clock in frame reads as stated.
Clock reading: 1:04:25
